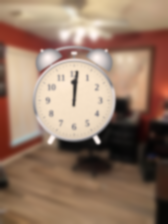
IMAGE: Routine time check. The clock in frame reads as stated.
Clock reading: 12:01
